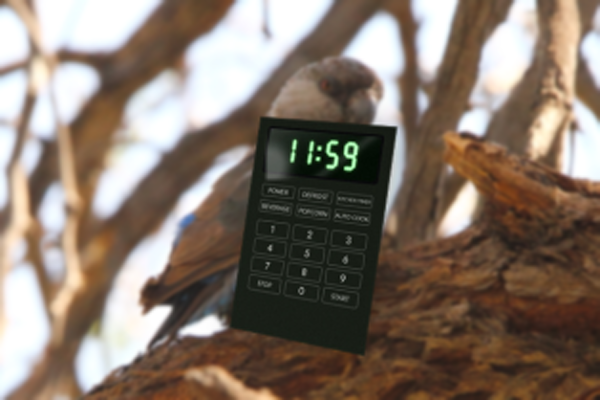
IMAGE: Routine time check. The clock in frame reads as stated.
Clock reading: 11:59
